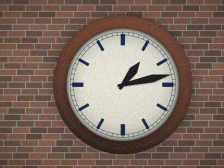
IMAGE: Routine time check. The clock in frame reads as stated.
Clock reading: 1:13
